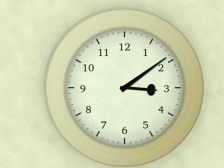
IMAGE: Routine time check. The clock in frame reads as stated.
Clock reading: 3:09
